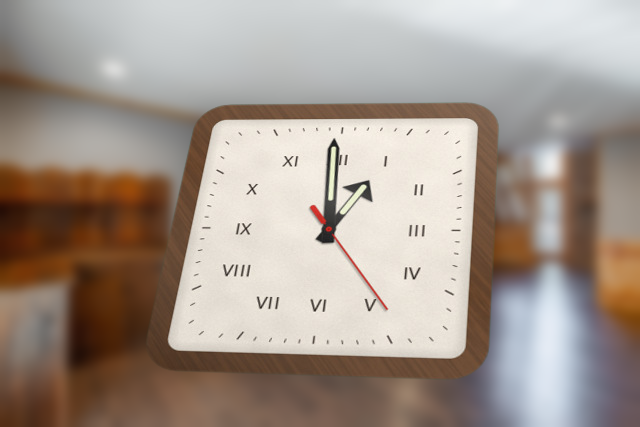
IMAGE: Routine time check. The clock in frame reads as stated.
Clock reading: 12:59:24
